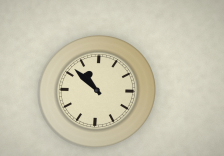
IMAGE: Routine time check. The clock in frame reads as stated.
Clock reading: 10:52
